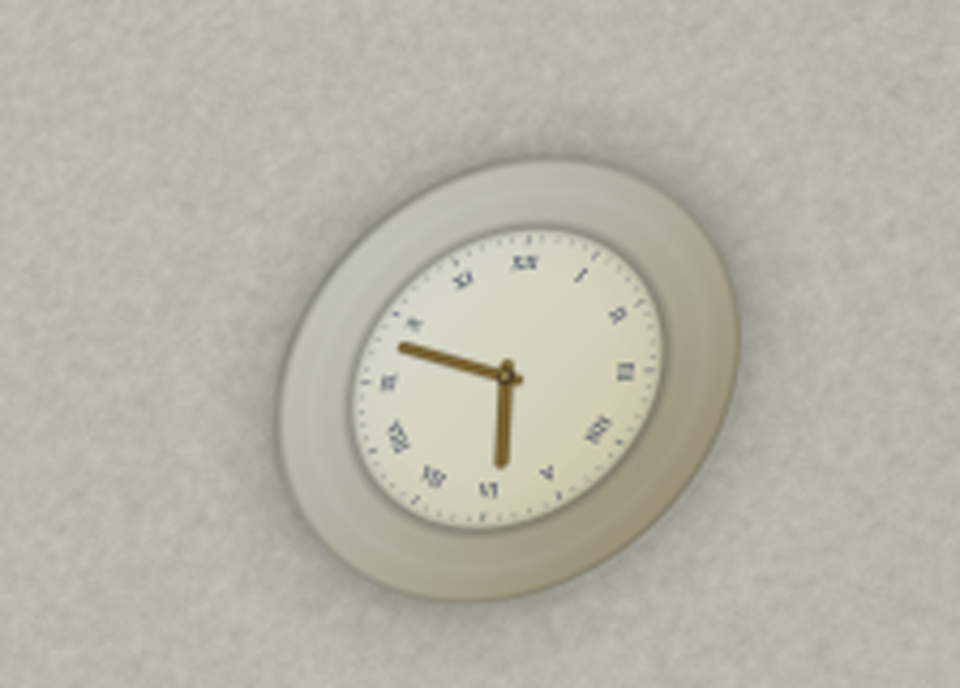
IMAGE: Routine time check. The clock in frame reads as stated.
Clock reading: 5:48
